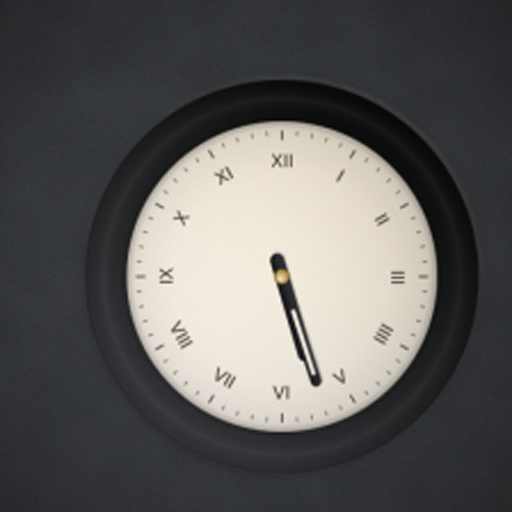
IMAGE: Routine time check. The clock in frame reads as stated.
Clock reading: 5:27
